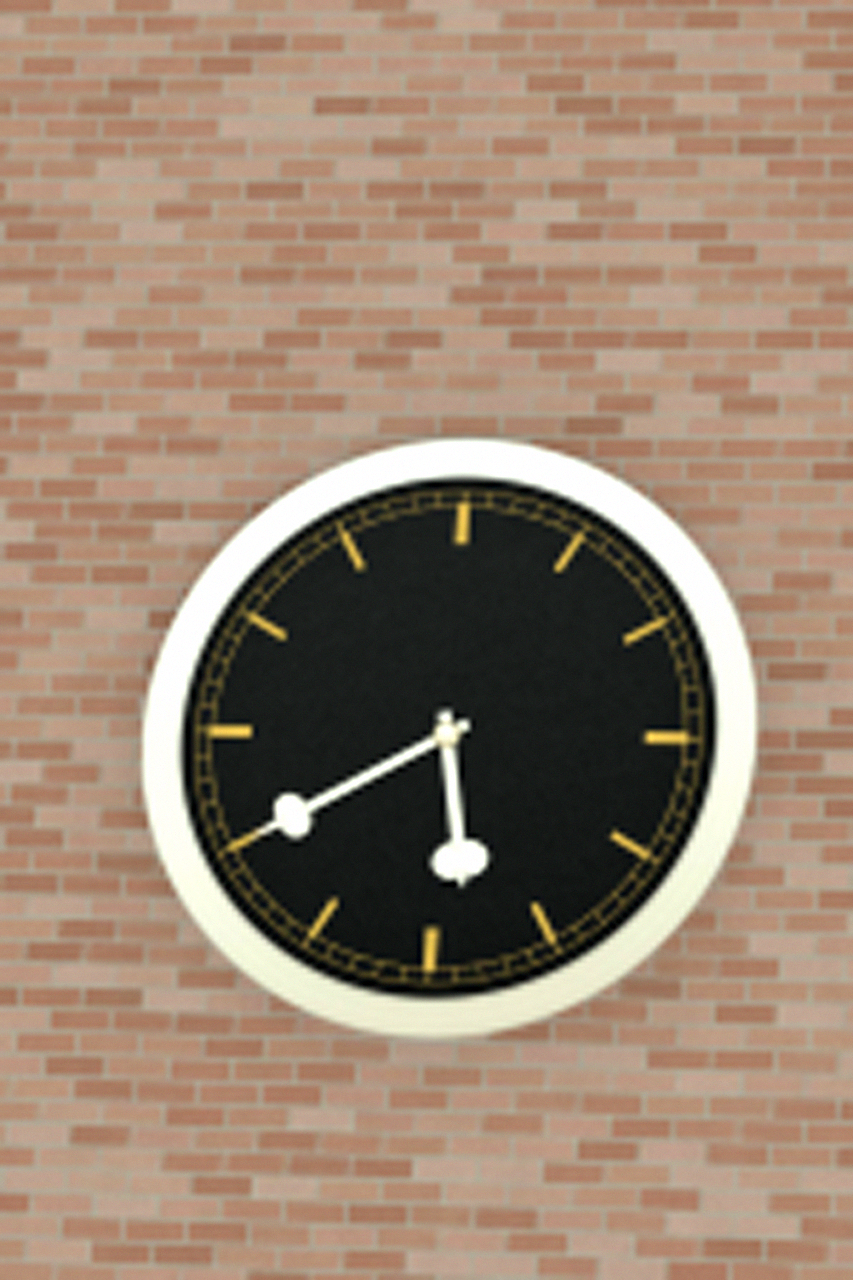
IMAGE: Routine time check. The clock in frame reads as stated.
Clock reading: 5:40
